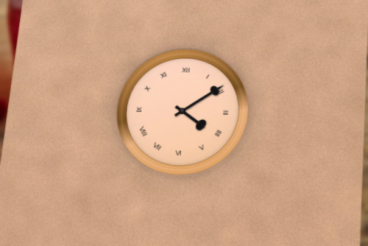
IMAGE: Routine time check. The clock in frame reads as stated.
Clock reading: 4:09
